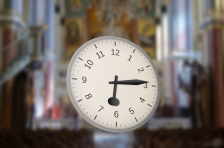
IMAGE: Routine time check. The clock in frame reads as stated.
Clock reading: 6:14
